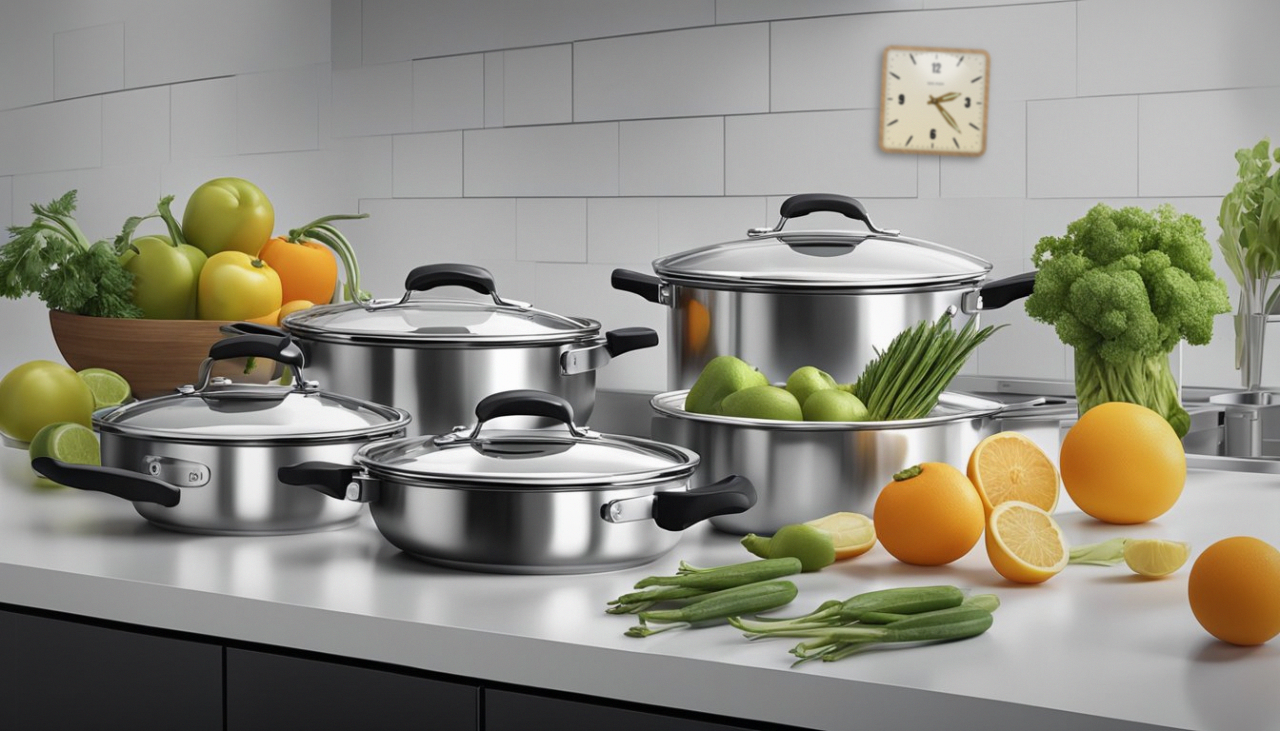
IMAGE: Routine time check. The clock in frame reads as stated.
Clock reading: 2:23
